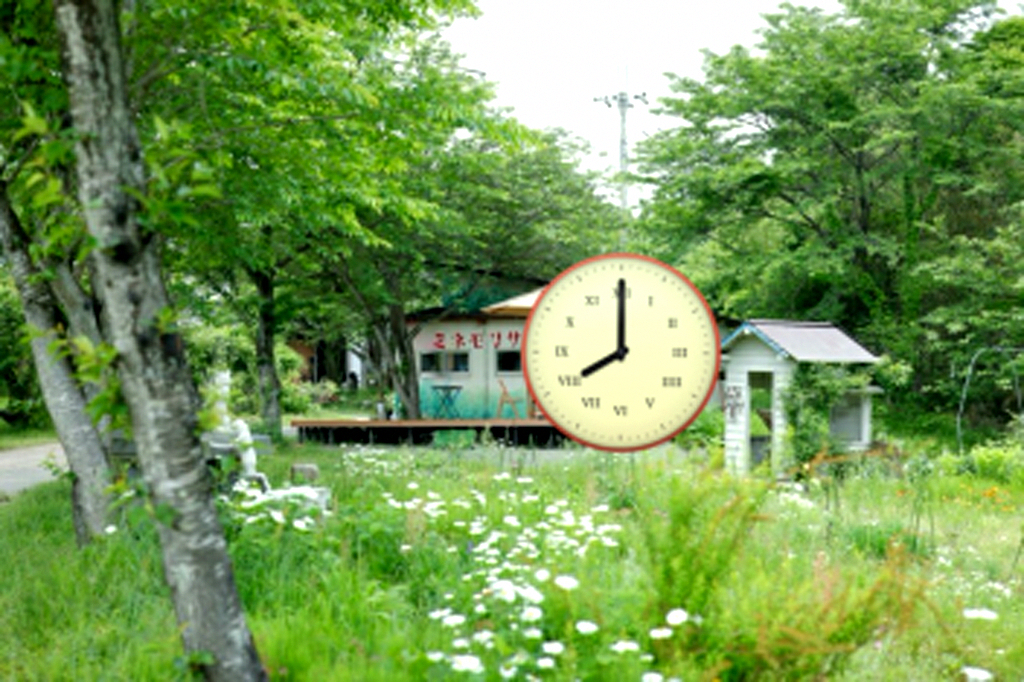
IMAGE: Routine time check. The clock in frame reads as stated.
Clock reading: 8:00
